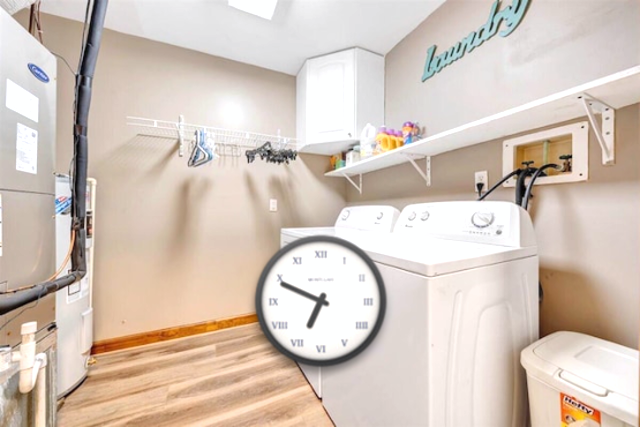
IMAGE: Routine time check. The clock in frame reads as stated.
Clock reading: 6:49
